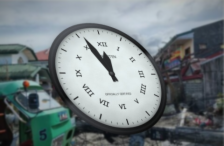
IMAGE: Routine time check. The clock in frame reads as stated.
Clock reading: 11:56
